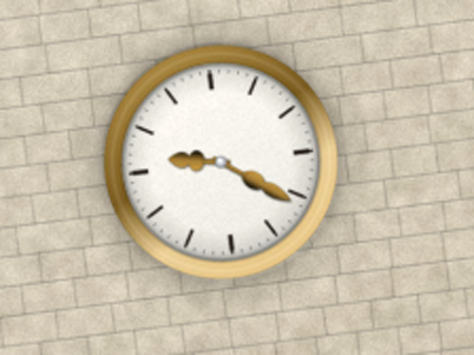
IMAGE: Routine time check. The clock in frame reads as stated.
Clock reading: 9:21
